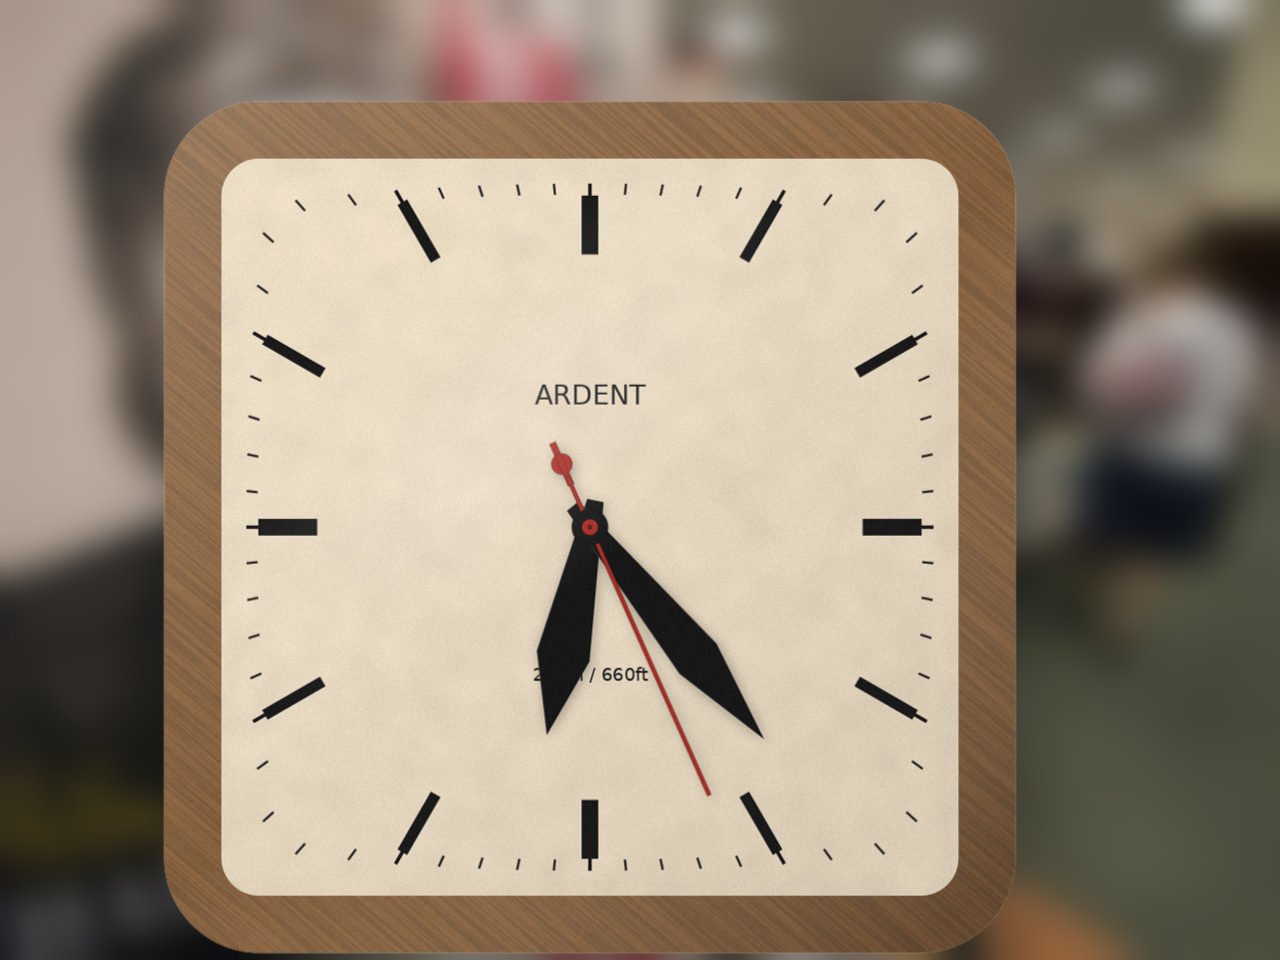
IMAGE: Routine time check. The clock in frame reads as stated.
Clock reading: 6:23:26
